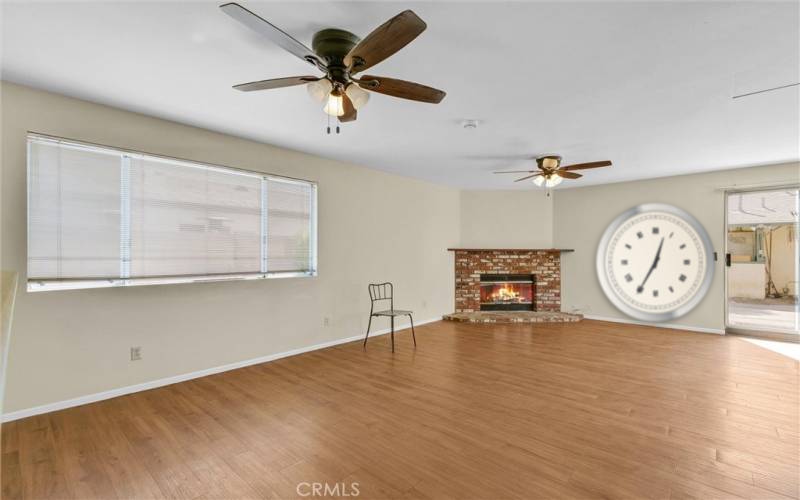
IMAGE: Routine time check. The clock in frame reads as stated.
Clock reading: 12:35
